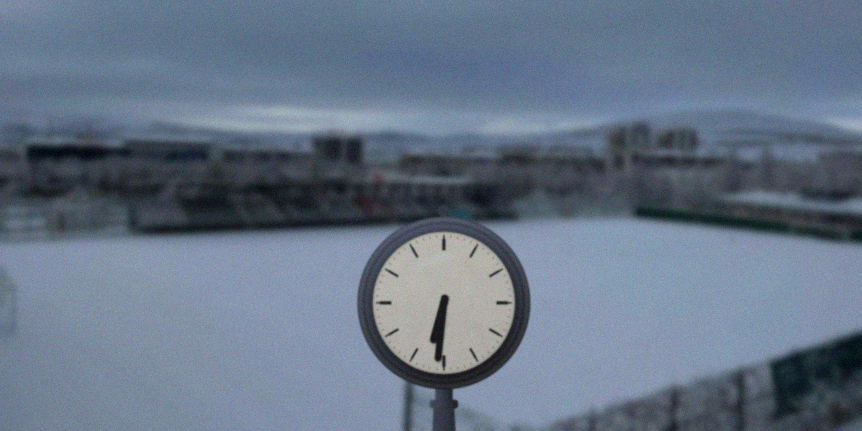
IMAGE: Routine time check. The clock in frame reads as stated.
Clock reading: 6:31
